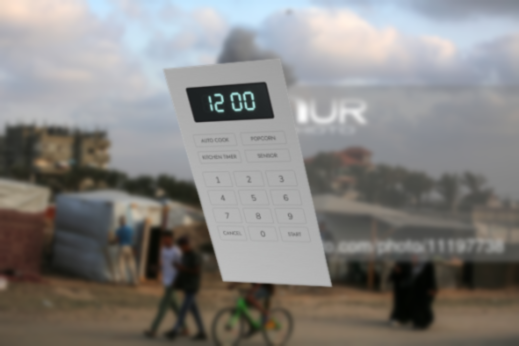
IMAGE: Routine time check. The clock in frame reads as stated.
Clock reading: 12:00
